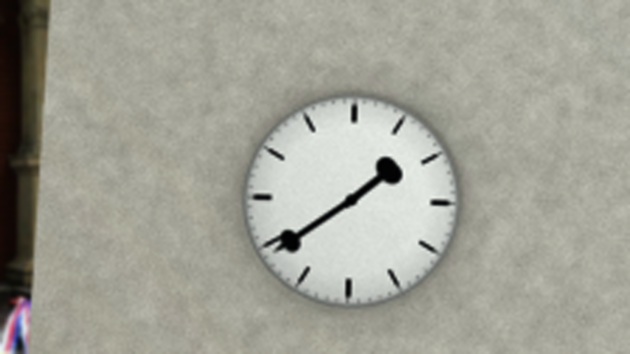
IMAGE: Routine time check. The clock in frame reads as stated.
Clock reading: 1:39
